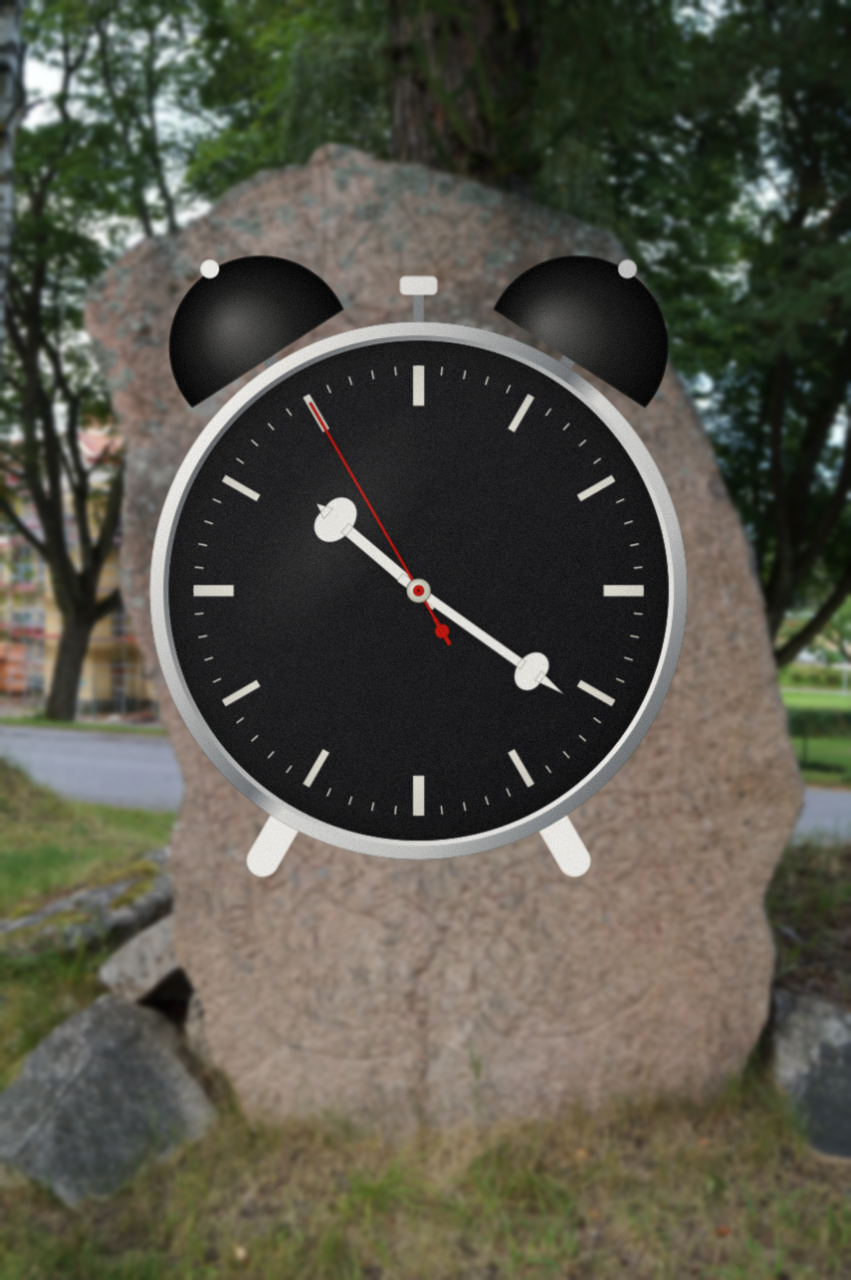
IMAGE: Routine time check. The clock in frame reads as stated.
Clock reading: 10:20:55
